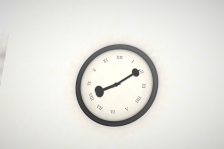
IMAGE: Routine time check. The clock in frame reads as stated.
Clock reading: 8:09
